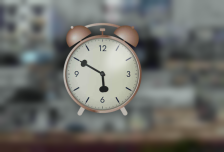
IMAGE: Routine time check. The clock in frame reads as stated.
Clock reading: 5:50
